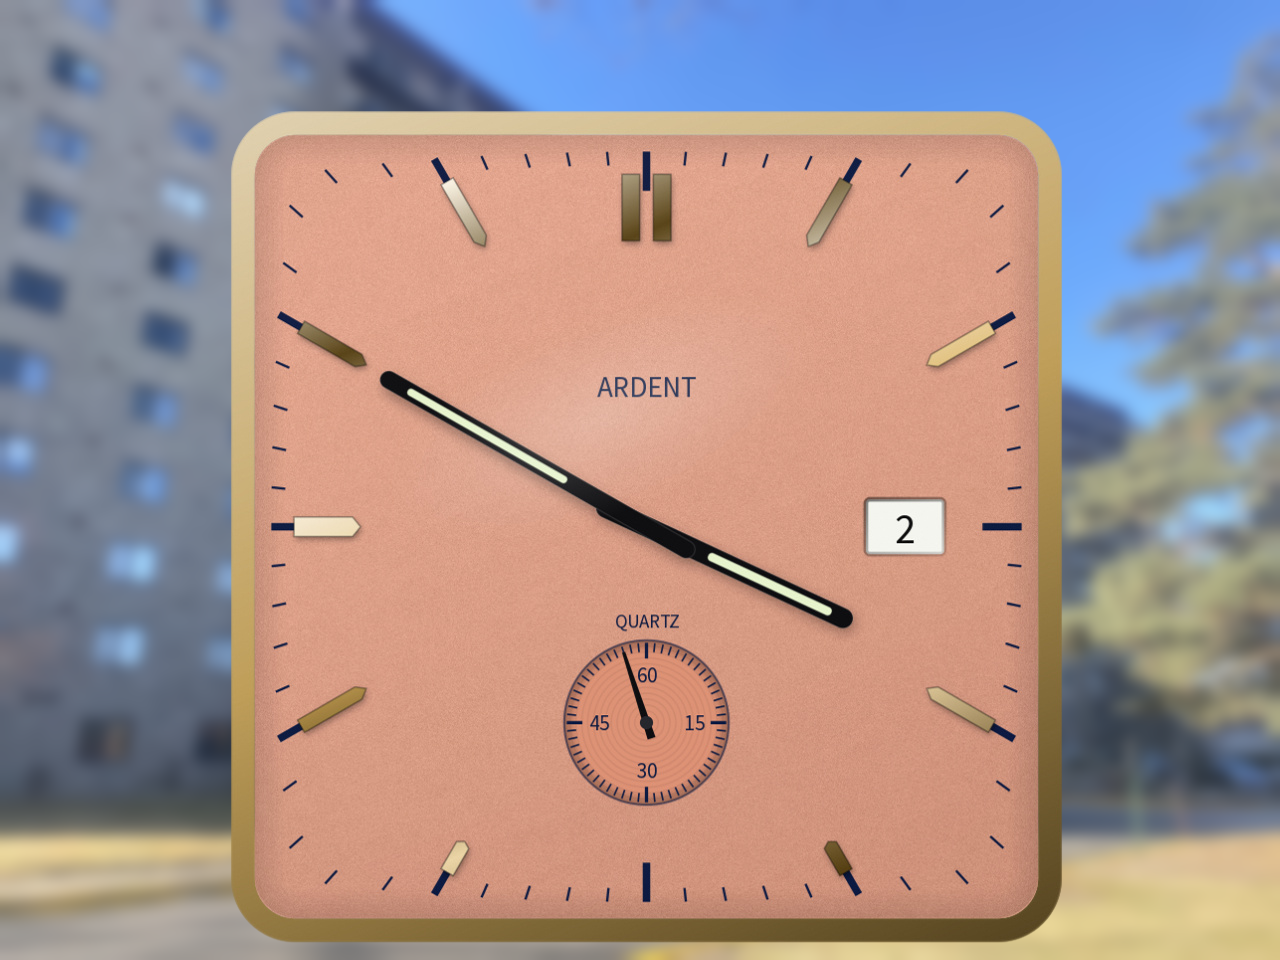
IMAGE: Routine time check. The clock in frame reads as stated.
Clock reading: 3:49:57
